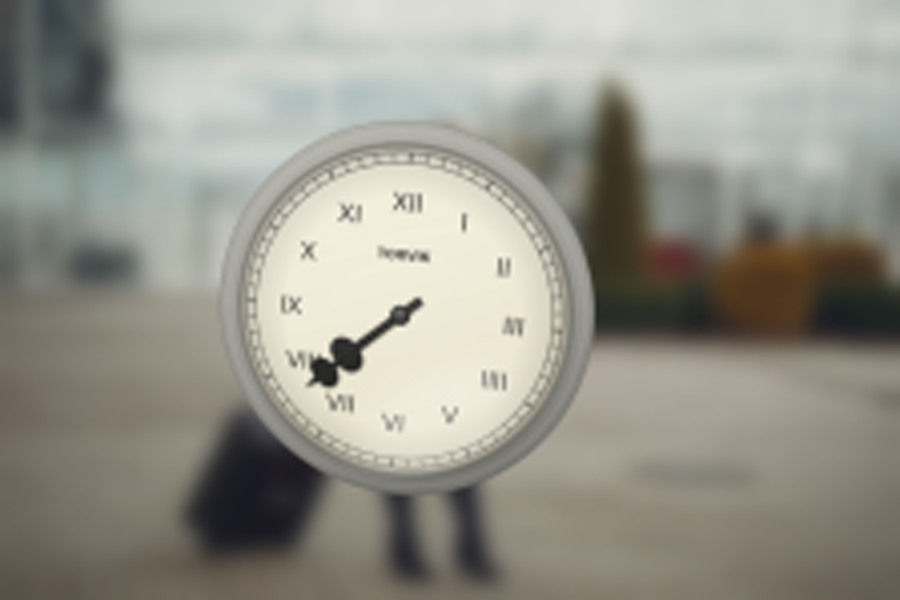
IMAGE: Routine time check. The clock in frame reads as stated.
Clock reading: 7:38
